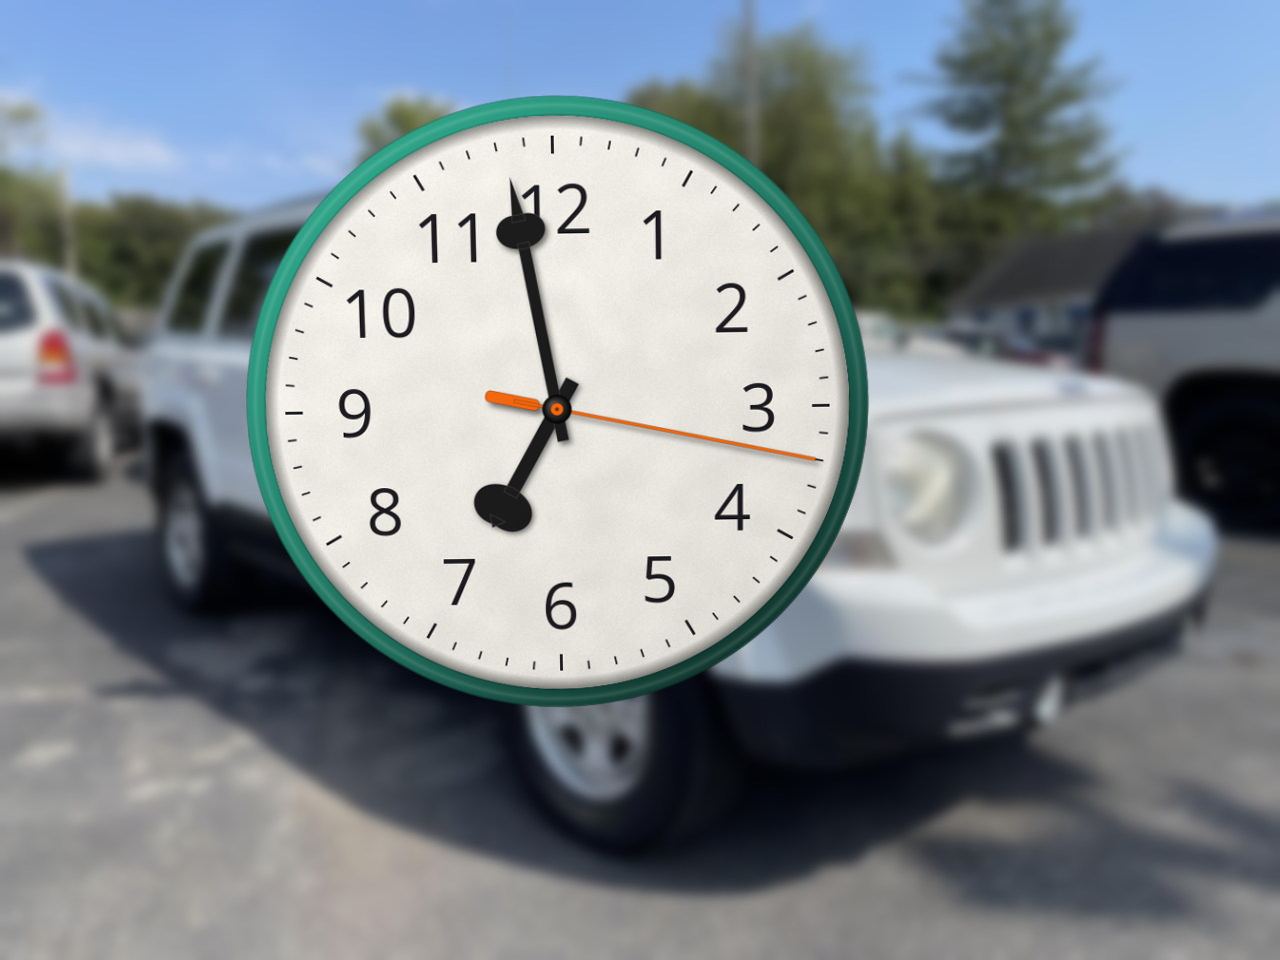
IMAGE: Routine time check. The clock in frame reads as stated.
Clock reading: 6:58:17
